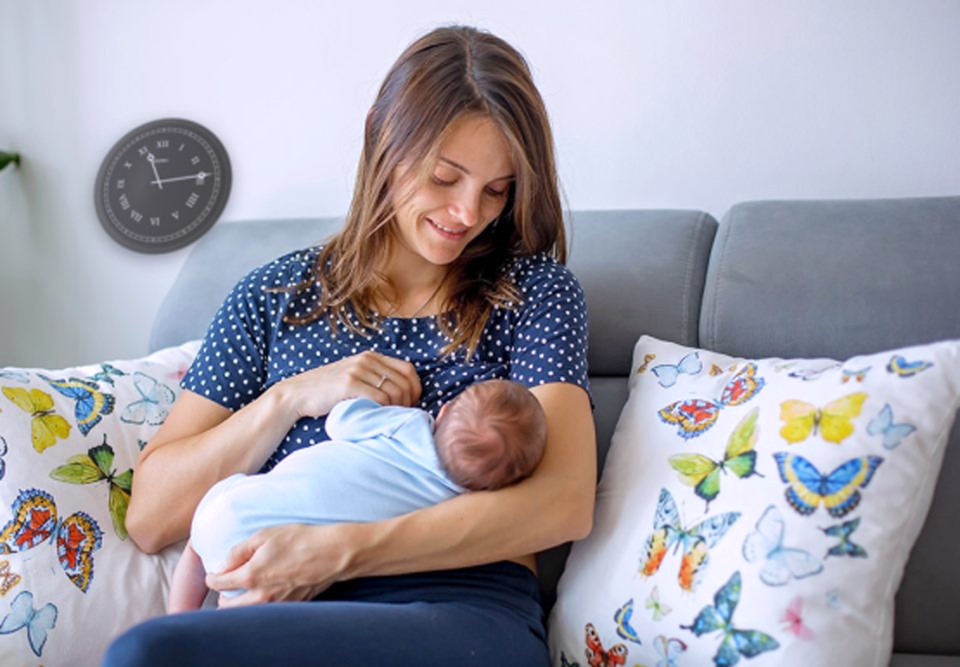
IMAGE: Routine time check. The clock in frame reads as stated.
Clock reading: 11:14
